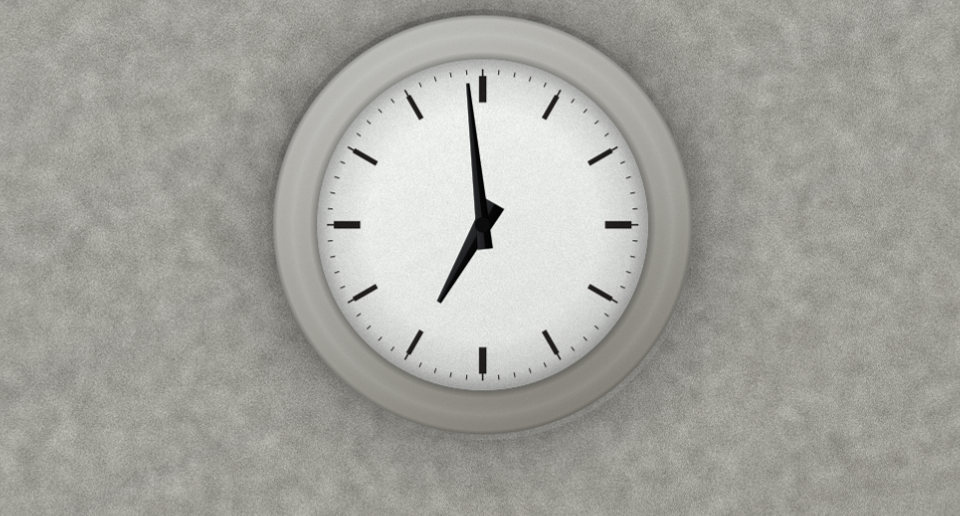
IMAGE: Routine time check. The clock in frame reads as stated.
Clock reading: 6:59
